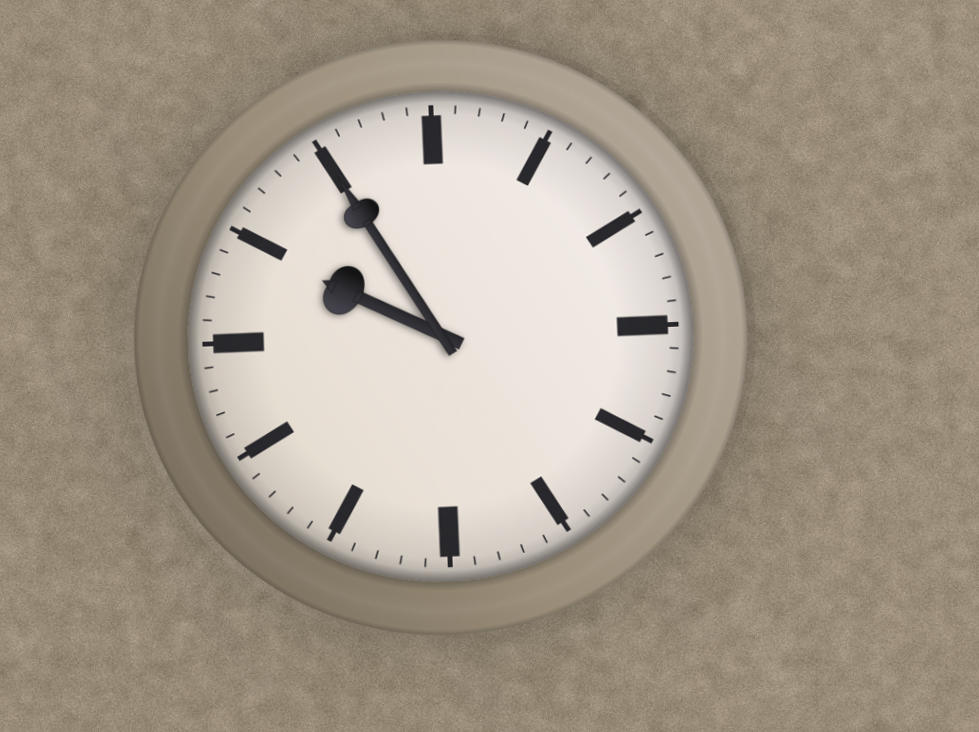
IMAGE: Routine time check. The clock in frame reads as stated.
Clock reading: 9:55
